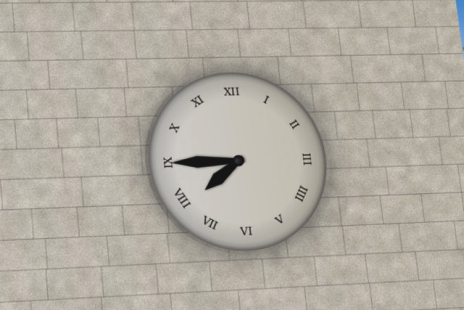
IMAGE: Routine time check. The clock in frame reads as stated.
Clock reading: 7:45
